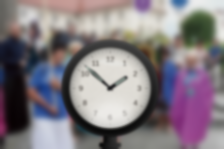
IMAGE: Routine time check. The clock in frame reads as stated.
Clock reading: 1:52
